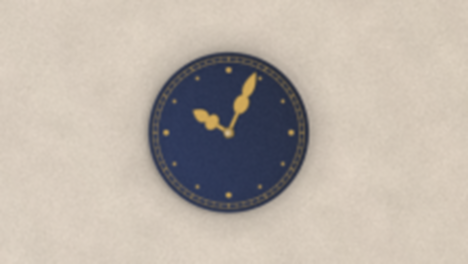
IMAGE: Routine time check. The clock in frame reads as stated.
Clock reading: 10:04
